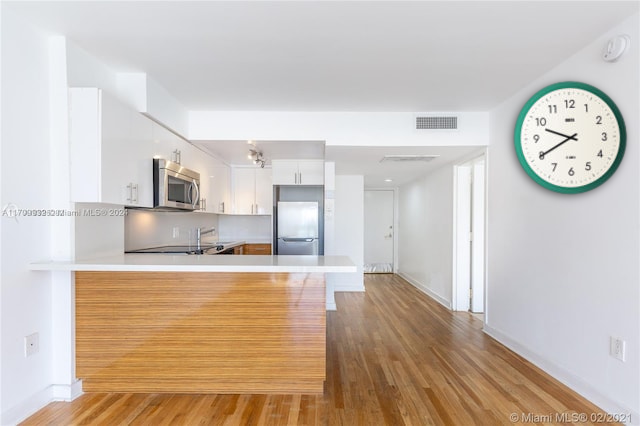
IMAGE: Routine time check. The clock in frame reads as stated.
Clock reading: 9:40
